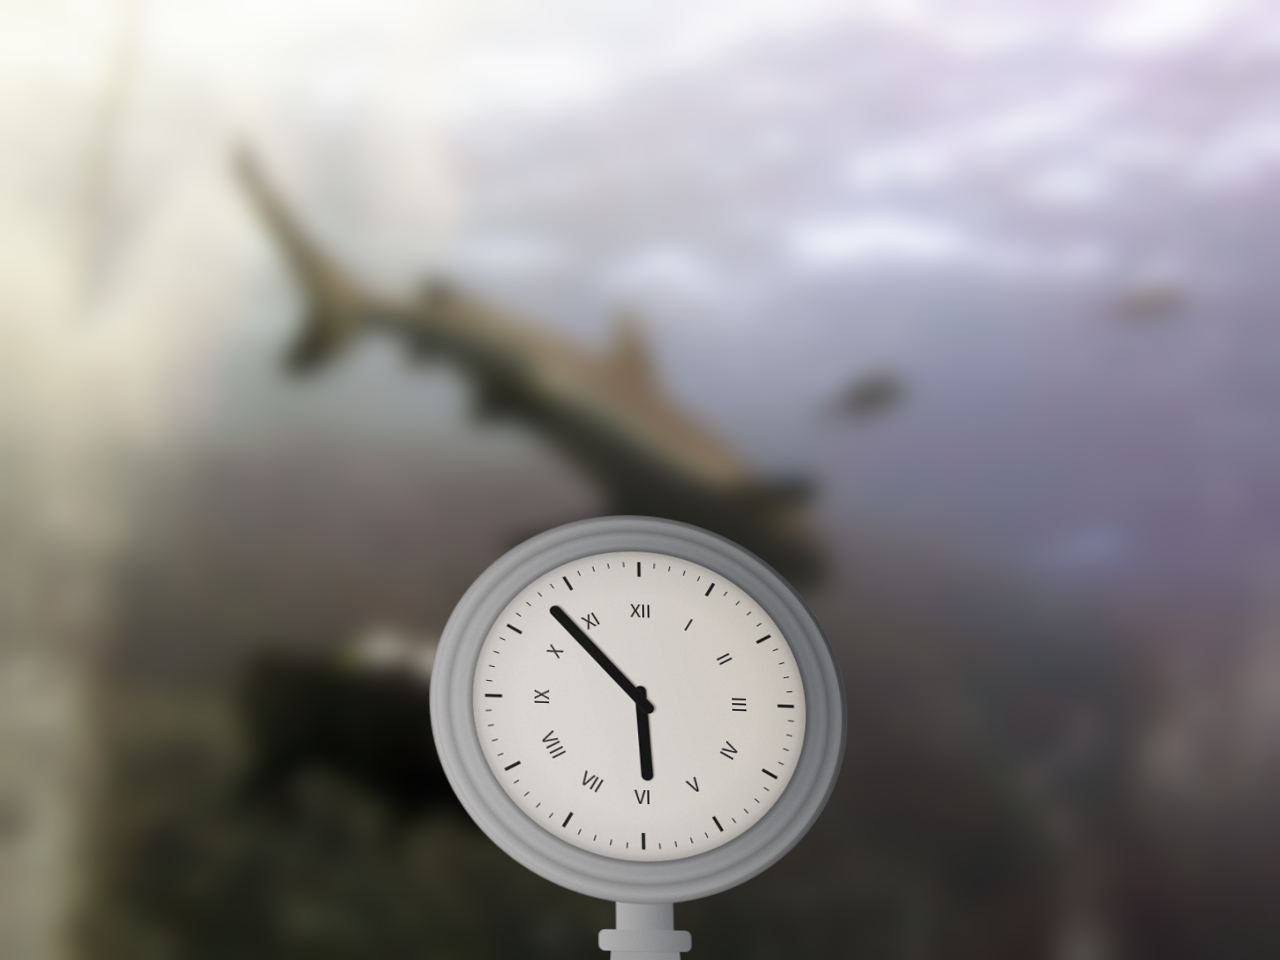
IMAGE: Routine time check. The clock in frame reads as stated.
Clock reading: 5:53
